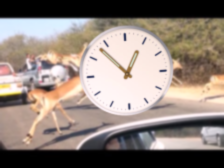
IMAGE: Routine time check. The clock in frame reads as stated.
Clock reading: 12:53
